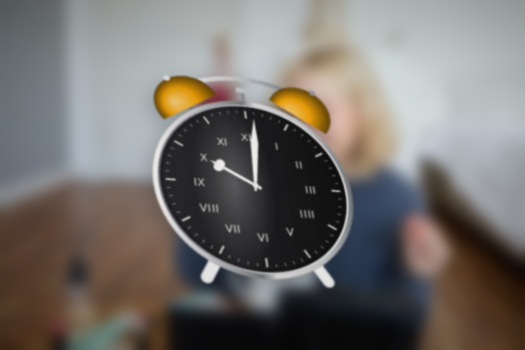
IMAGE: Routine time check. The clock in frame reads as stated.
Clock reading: 10:01
